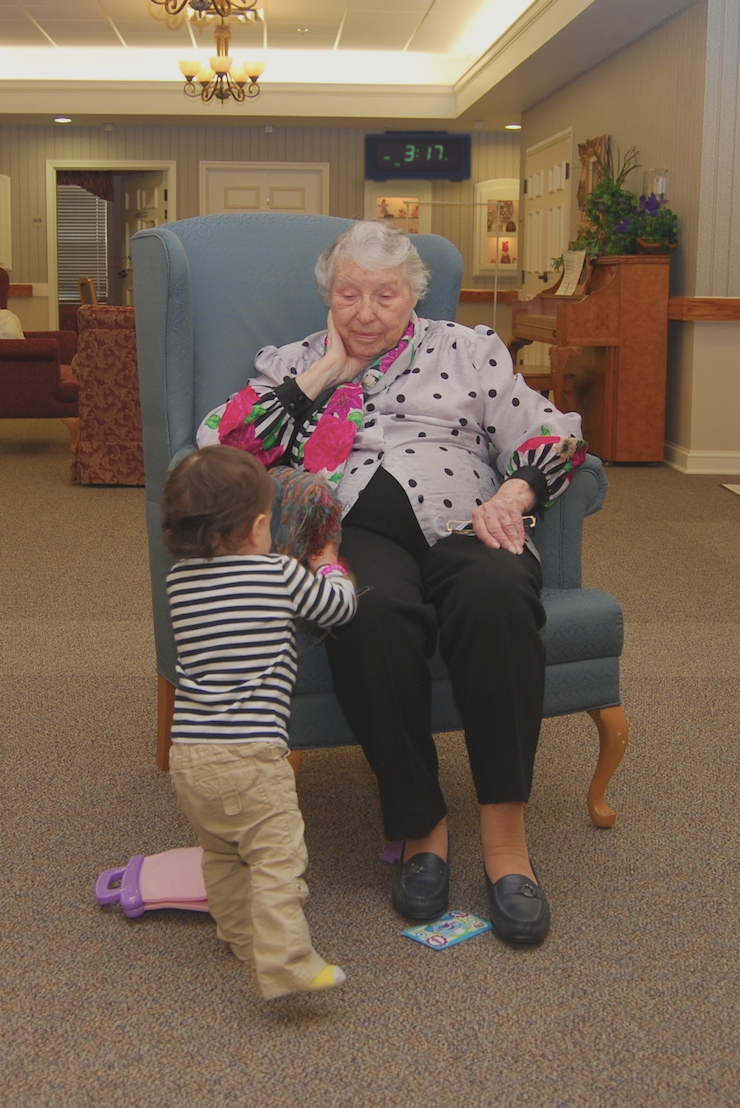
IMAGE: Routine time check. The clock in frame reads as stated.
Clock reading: 3:17
